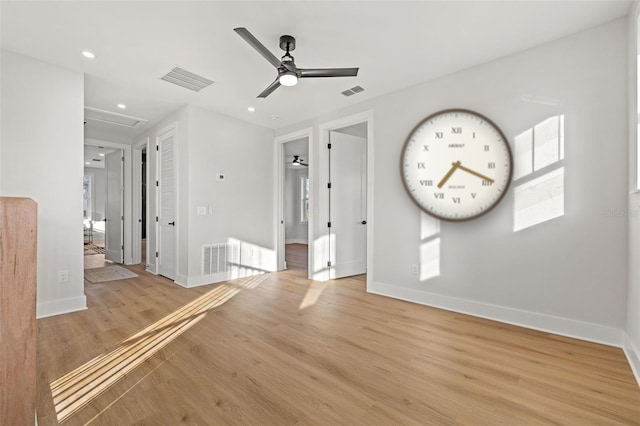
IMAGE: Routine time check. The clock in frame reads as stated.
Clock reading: 7:19
